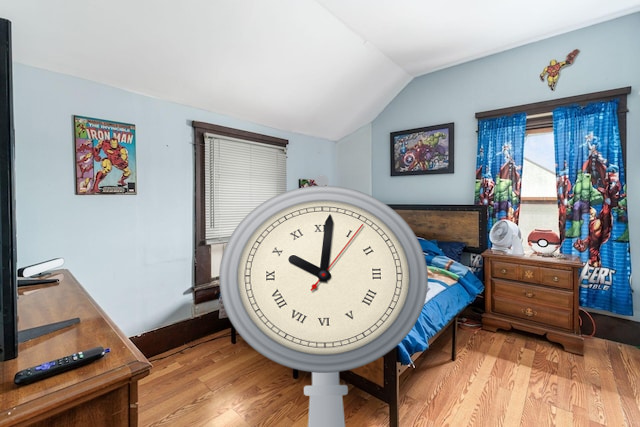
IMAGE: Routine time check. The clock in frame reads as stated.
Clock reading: 10:01:06
